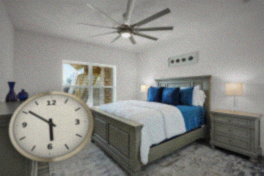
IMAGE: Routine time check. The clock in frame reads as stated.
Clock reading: 5:51
